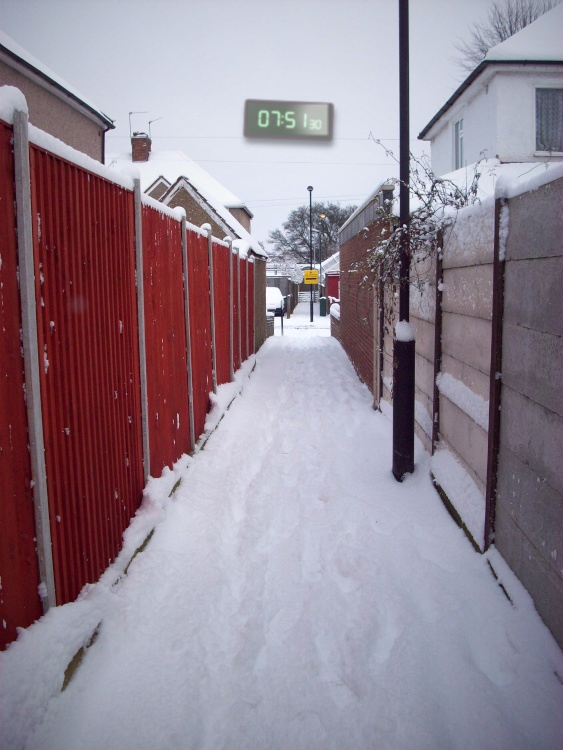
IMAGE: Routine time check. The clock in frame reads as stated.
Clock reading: 7:51
